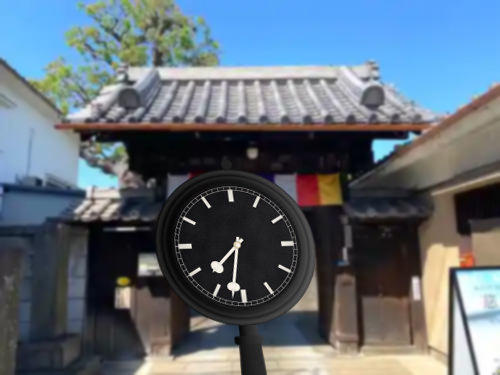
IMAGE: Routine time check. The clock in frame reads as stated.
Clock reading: 7:32
